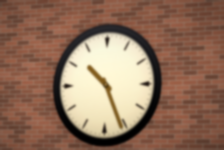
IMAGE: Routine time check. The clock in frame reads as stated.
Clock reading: 10:26
